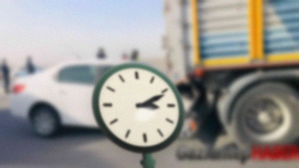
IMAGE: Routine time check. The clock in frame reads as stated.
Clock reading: 3:11
